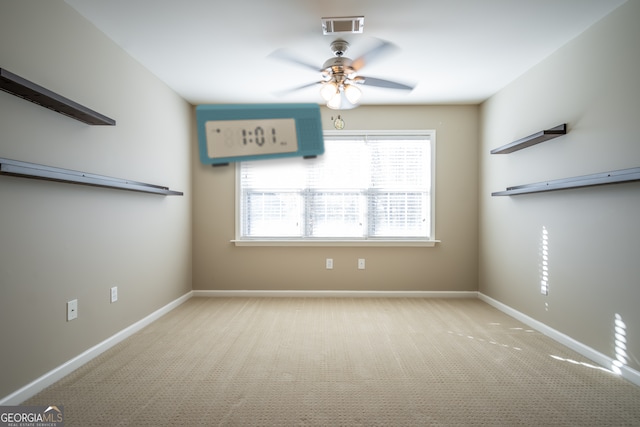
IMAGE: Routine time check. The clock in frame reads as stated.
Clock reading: 1:01
